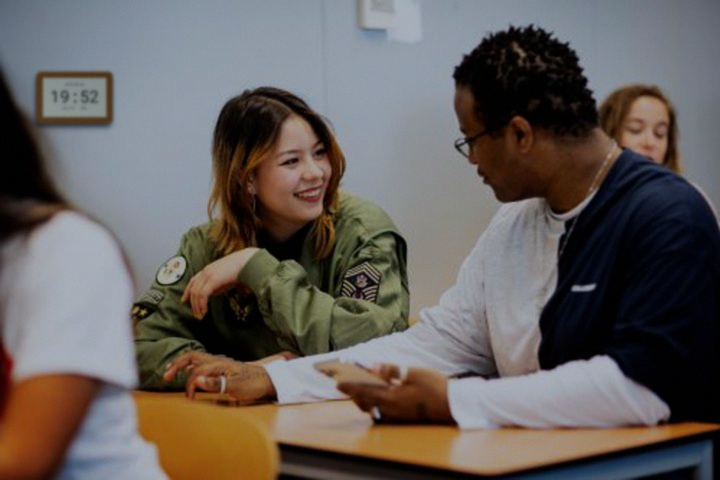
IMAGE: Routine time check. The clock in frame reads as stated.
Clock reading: 19:52
